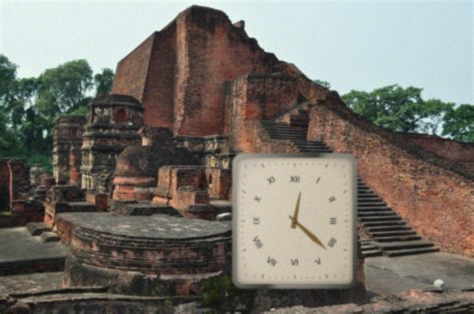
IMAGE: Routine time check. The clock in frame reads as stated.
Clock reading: 12:22
